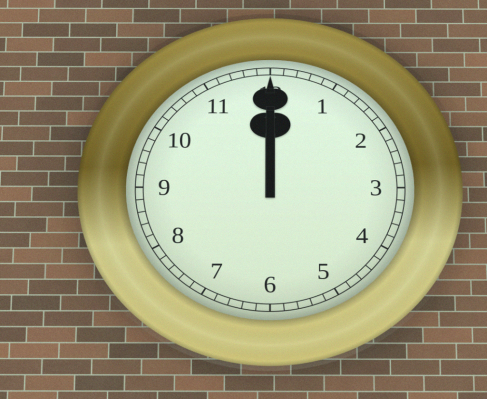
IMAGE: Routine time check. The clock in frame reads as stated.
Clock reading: 12:00
